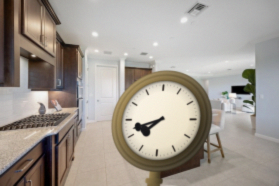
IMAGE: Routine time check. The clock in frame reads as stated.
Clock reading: 7:42
